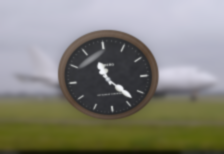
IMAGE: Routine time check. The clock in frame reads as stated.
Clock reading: 11:23
